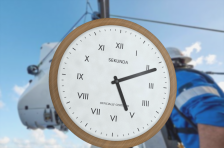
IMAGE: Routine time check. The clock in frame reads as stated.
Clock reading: 5:11
